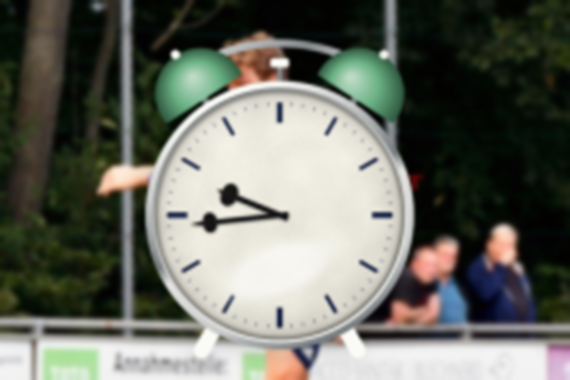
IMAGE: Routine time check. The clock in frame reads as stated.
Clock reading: 9:44
